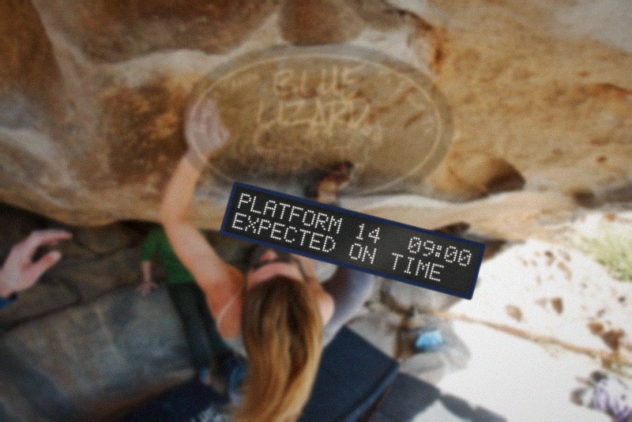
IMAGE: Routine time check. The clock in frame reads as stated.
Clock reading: 9:00
